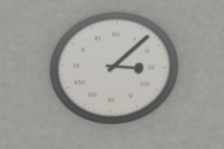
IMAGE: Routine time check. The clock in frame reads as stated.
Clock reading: 3:07
